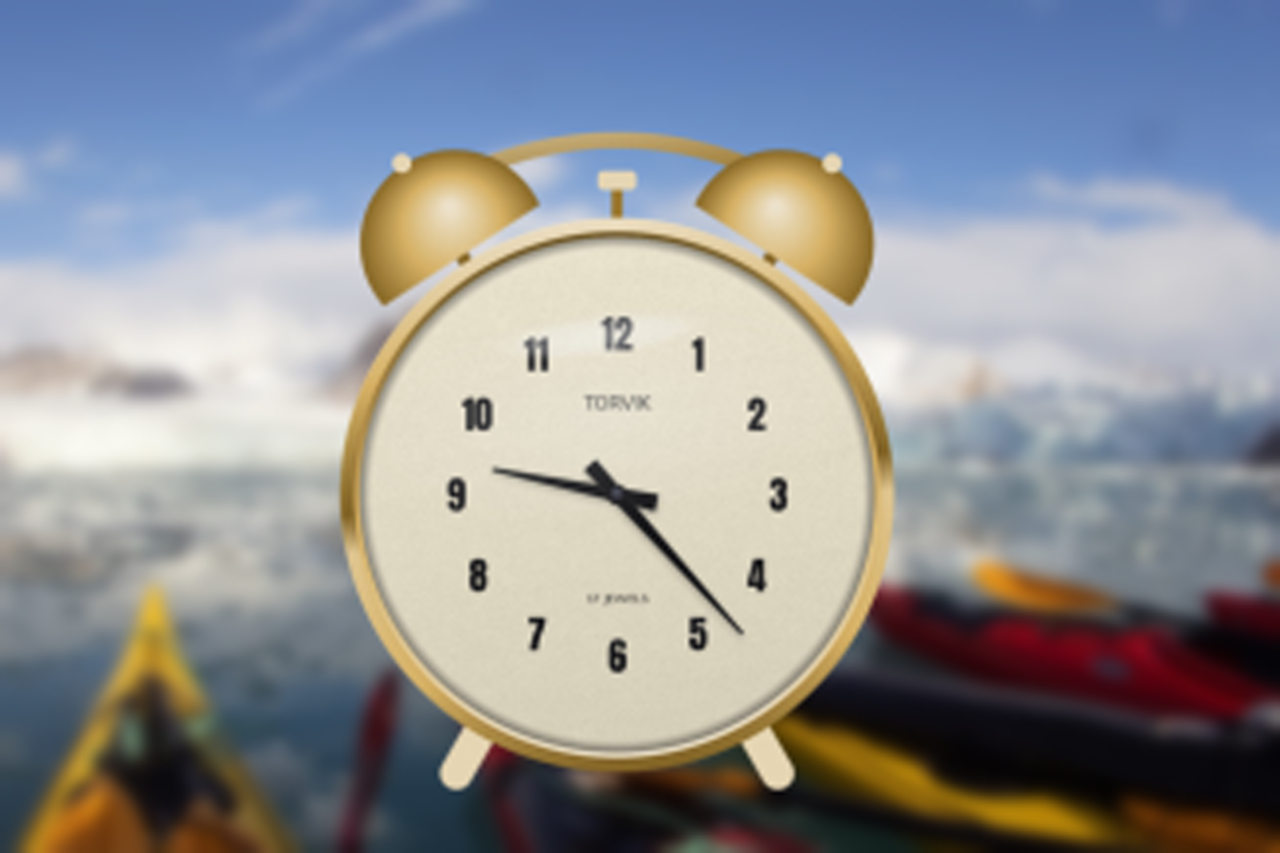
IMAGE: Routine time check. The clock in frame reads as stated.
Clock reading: 9:23
